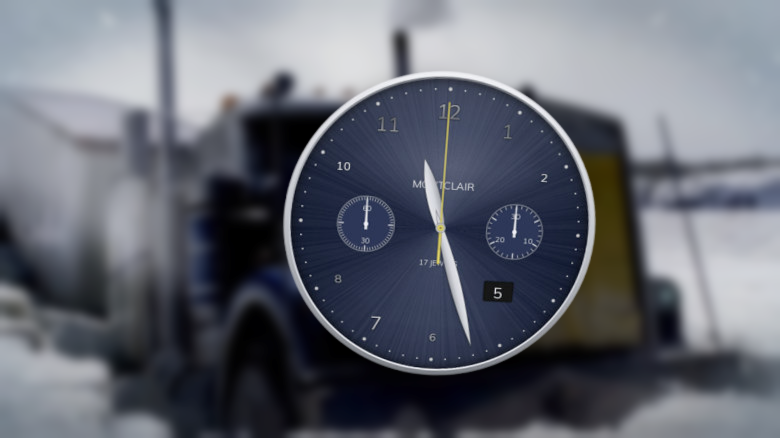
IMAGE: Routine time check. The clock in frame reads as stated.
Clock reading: 11:27
